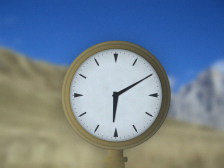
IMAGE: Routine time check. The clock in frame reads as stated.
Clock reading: 6:10
